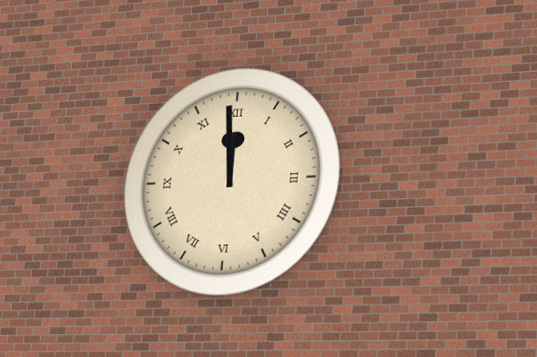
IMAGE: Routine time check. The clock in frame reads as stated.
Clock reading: 11:59
